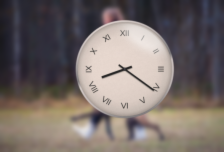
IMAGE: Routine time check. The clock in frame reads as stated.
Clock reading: 8:21
